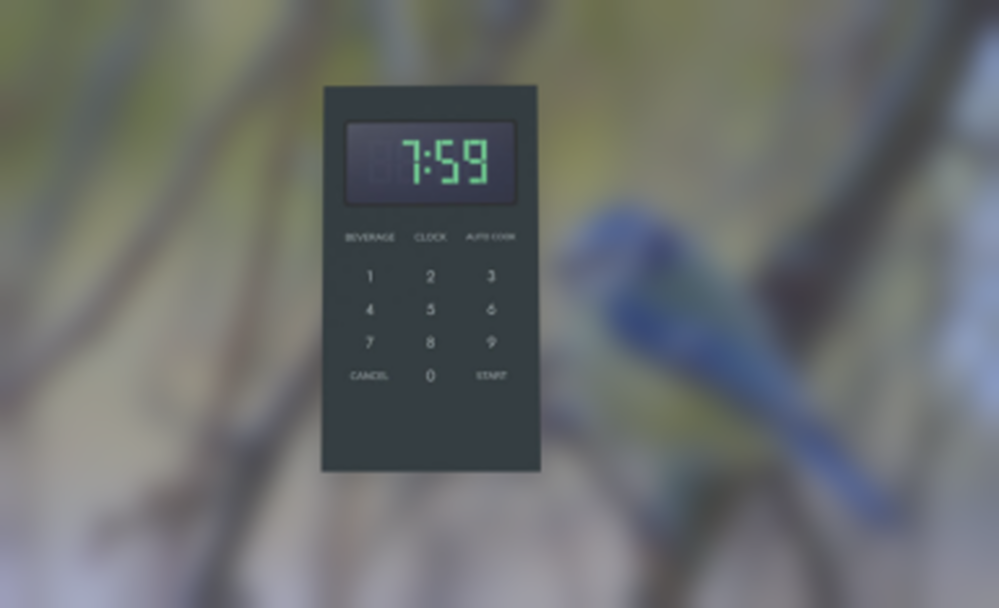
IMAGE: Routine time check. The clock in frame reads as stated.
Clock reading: 7:59
